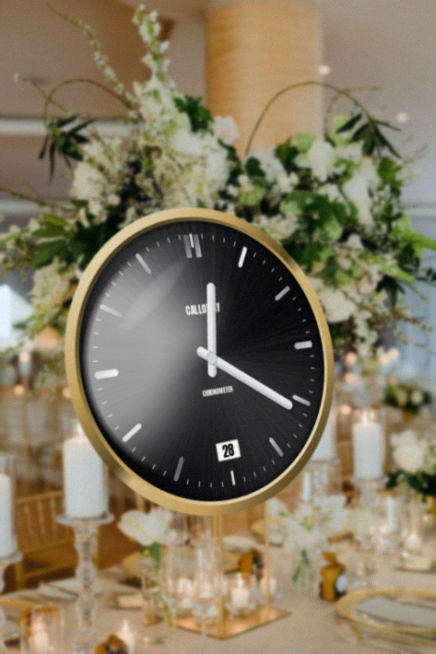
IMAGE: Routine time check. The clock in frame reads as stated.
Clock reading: 12:21
